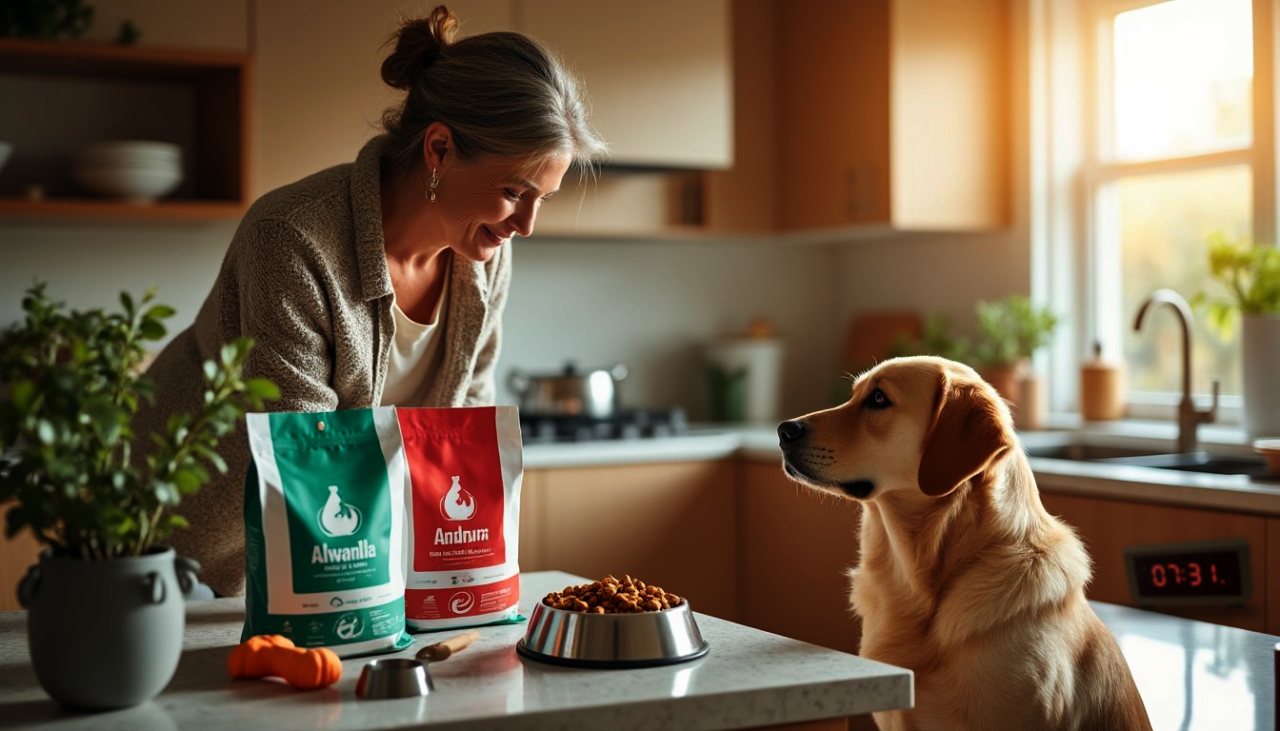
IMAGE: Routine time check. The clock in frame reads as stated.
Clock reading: 7:31
